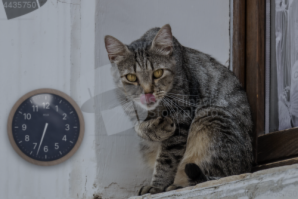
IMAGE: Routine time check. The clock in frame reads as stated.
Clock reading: 6:33
